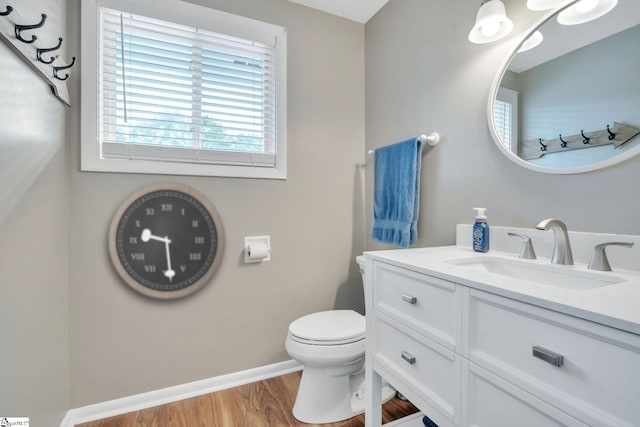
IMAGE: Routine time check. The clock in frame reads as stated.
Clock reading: 9:29
